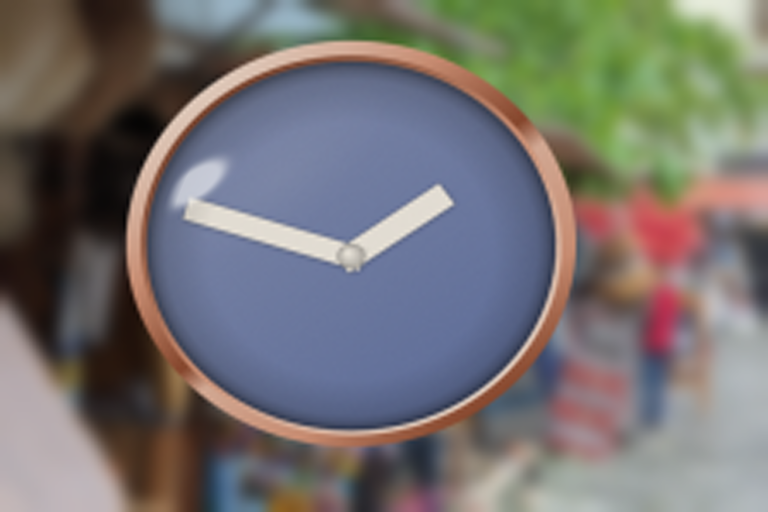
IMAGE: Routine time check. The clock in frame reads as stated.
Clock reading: 1:48
